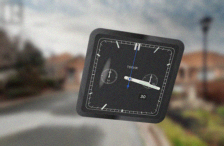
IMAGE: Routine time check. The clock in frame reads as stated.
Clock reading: 3:17
